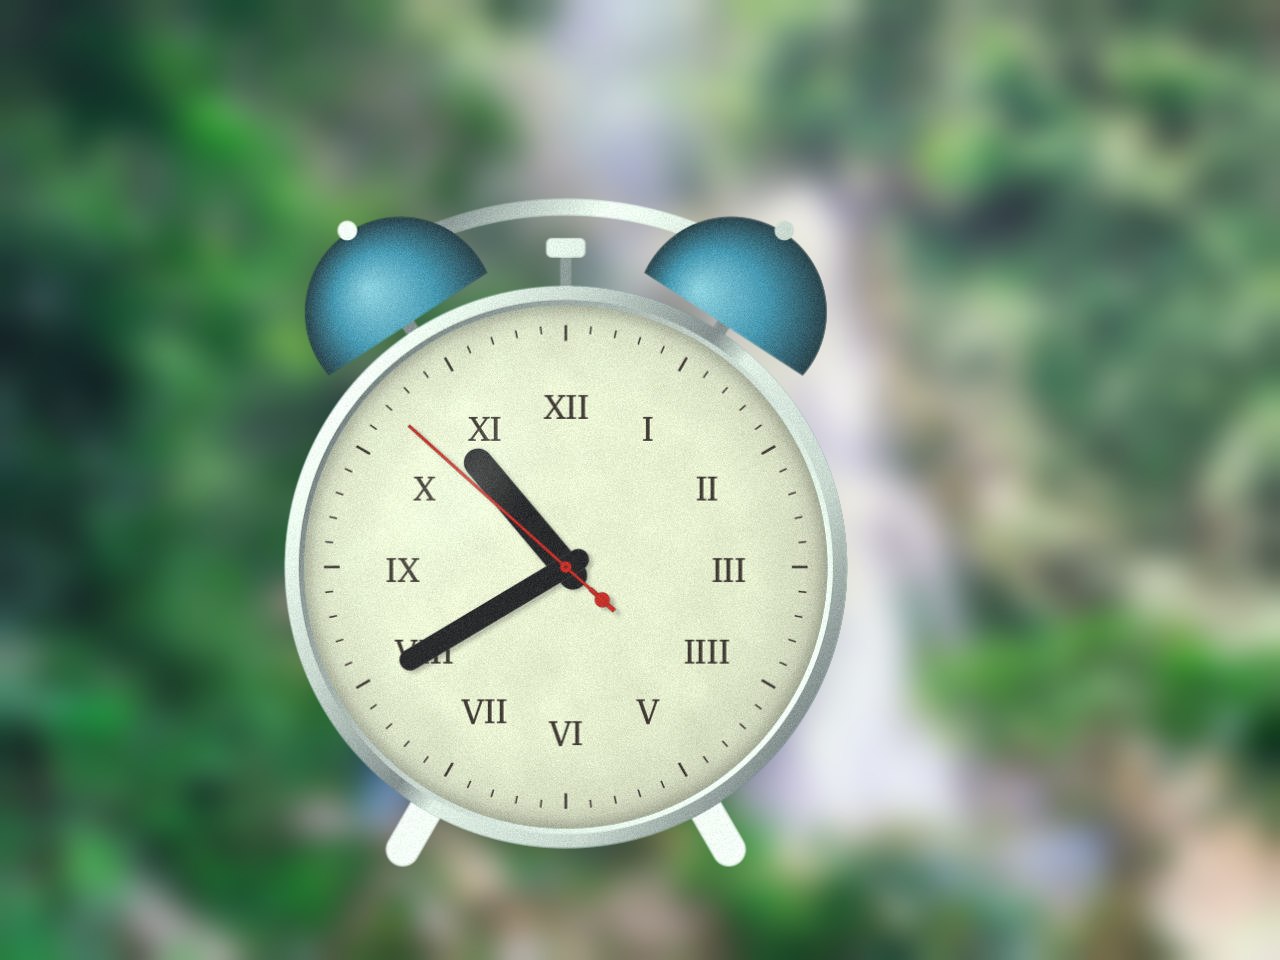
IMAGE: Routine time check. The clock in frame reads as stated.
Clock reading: 10:39:52
